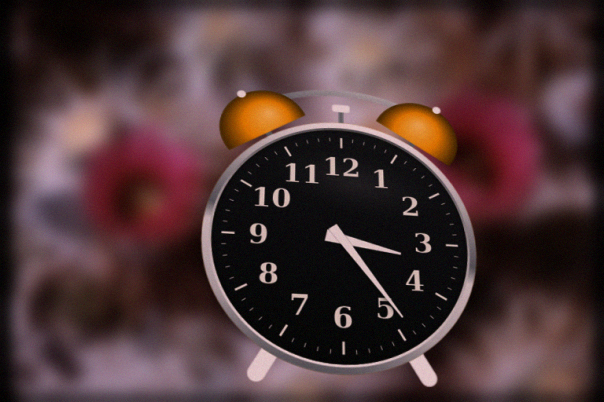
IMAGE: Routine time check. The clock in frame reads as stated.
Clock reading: 3:24
